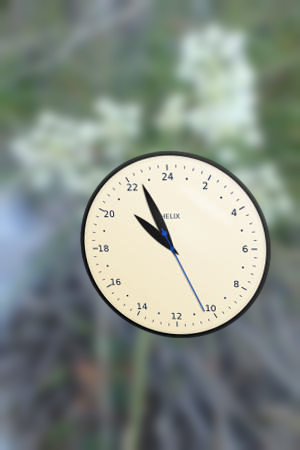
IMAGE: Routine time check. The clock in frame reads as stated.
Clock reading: 20:56:26
